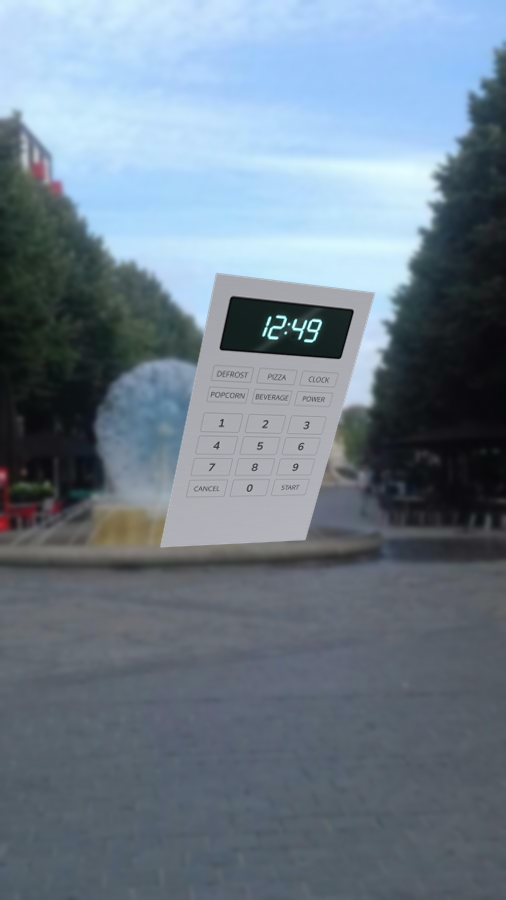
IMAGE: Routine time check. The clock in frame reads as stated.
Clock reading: 12:49
